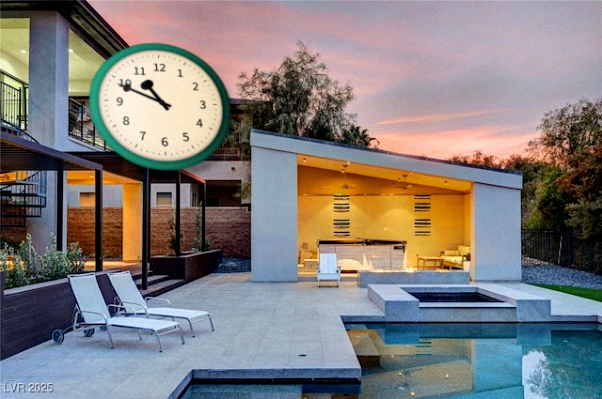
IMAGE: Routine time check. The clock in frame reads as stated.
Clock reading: 10:49
